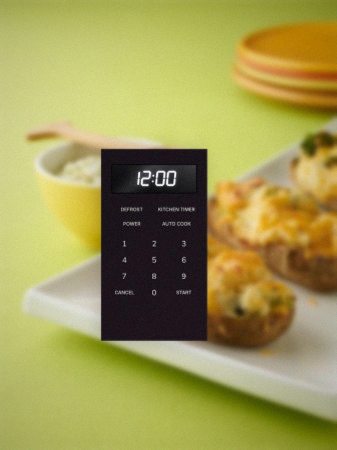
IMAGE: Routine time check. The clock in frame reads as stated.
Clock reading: 12:00
